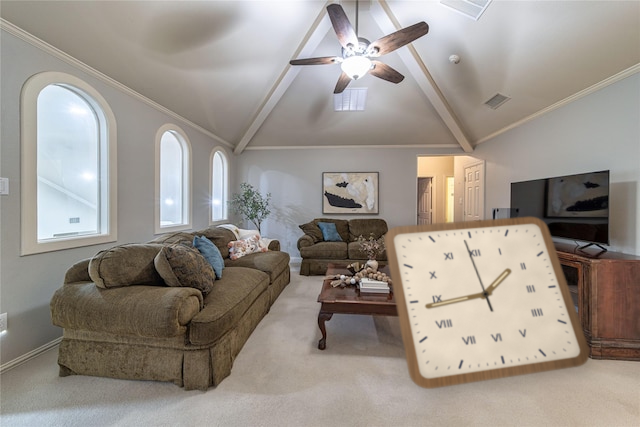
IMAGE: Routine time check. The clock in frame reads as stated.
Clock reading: 1:43:59
